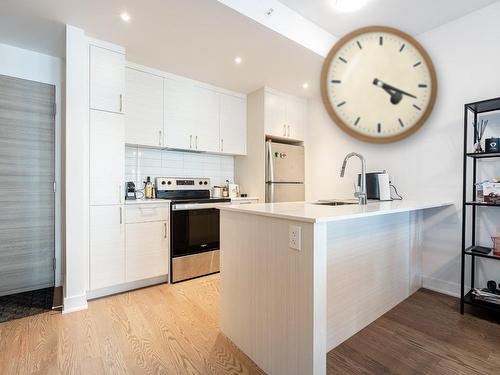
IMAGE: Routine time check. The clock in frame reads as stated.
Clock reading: 4:18
